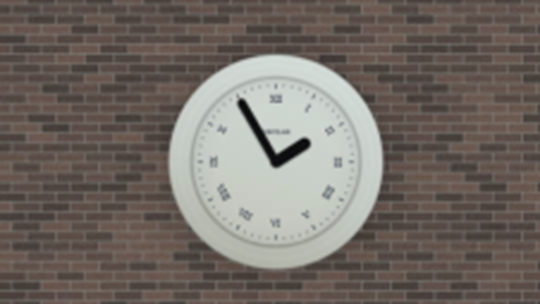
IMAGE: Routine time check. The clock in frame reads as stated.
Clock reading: 1:55
